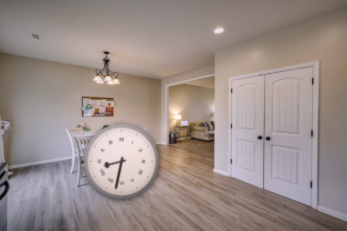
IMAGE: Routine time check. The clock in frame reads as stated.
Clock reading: 8:32
